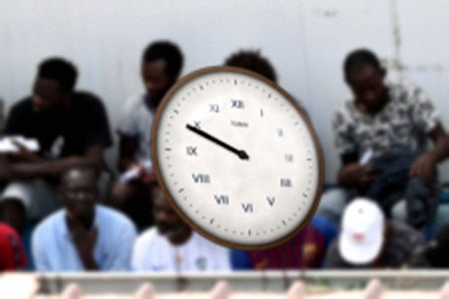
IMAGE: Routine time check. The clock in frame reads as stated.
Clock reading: 9:49
